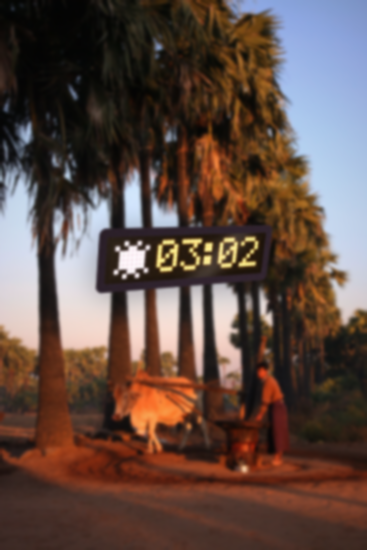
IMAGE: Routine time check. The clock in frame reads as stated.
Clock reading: 3:02
